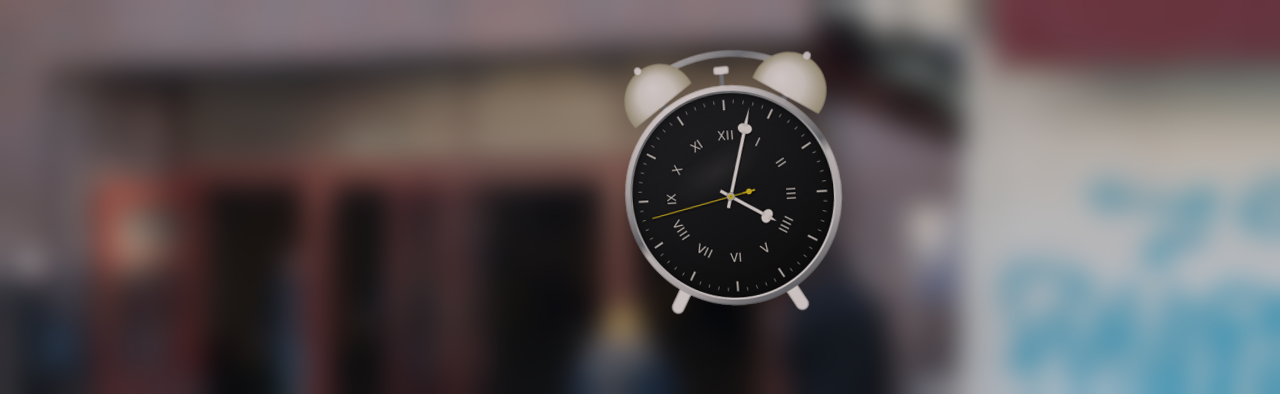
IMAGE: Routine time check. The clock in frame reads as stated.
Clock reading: 4:02:43
